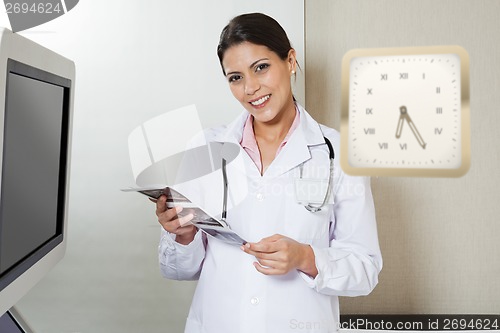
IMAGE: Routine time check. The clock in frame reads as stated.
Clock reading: 6:25
